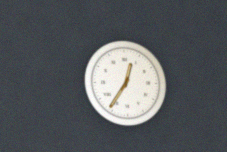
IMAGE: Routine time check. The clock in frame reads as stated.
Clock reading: 12:36
